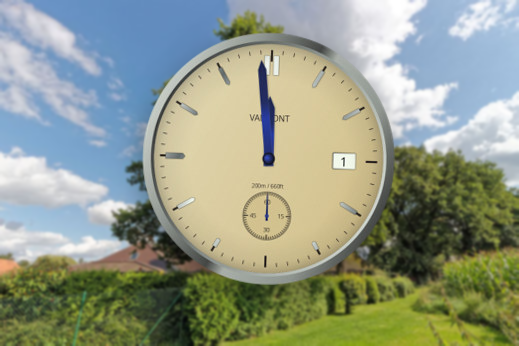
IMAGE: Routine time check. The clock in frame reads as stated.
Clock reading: 11:59
